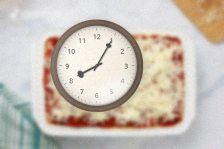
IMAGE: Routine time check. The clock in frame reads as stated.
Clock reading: 8:05
